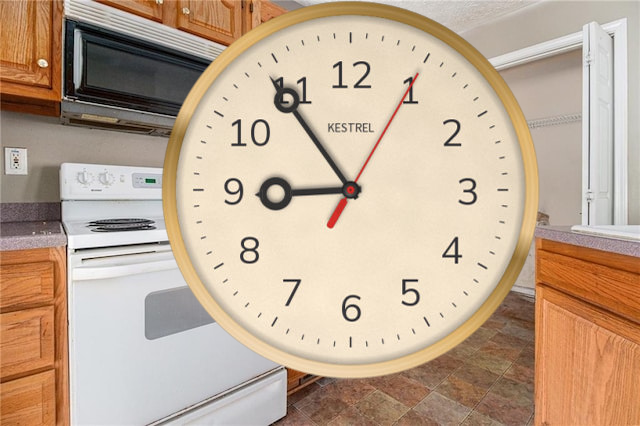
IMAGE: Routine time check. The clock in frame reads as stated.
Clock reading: 8:54:05
